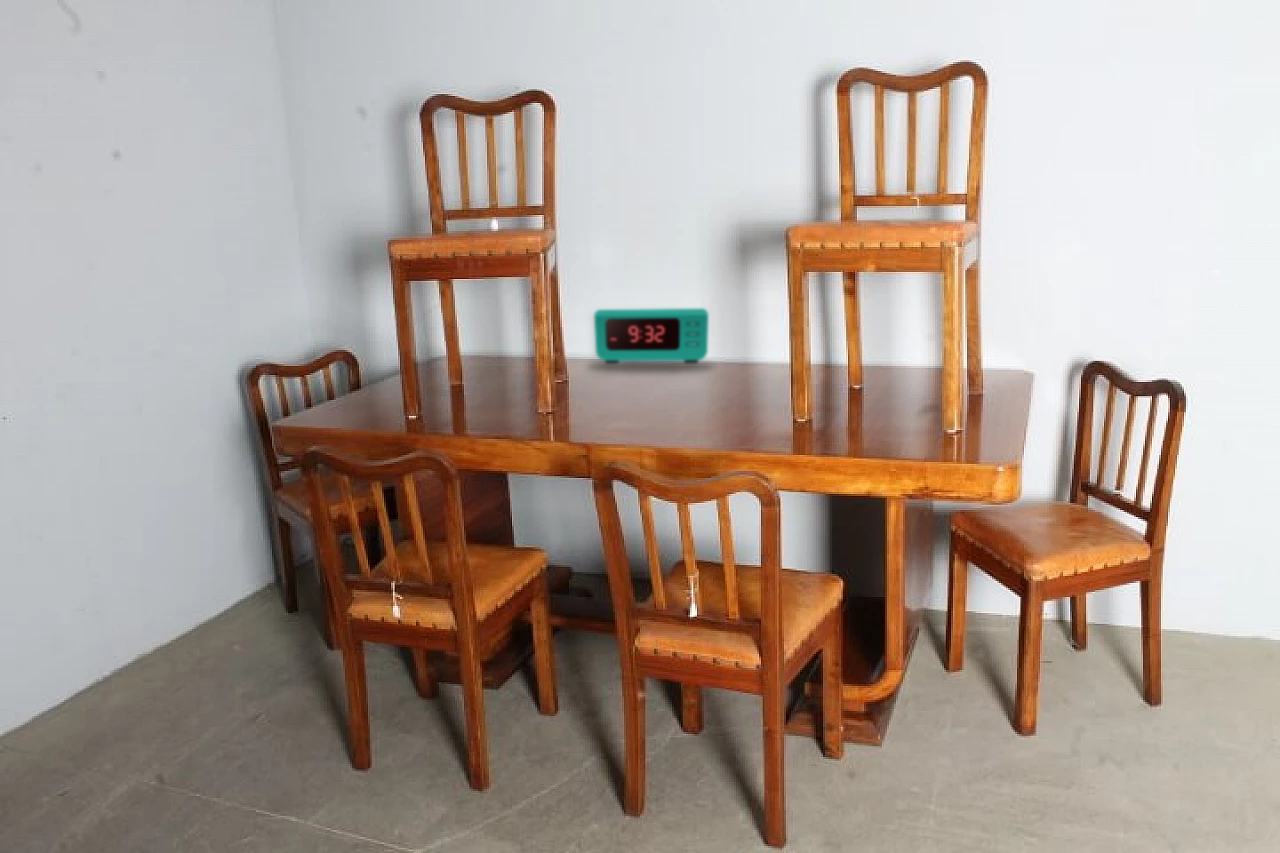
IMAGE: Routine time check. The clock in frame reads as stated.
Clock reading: 9:32
